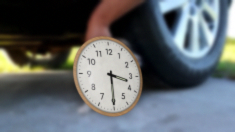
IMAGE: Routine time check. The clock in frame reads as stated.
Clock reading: 3:30
